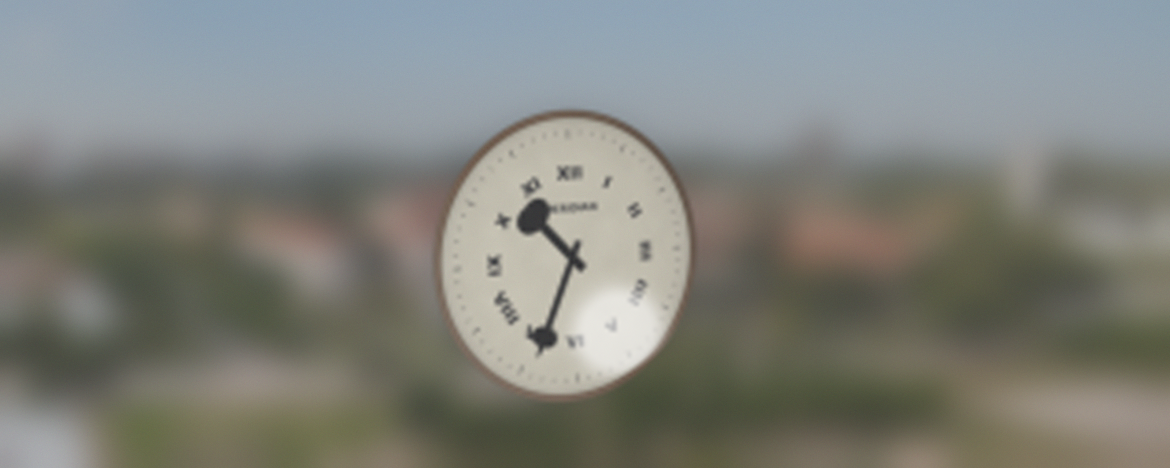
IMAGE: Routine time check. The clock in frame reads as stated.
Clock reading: 10:34
